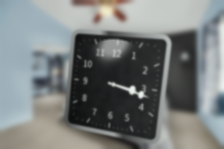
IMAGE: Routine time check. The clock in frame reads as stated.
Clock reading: 3:17
